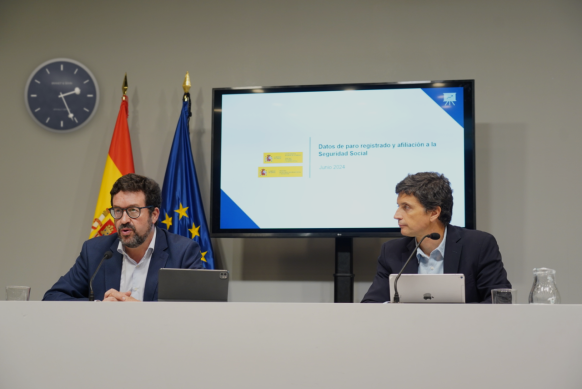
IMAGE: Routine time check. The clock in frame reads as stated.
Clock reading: 2:26
